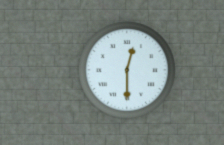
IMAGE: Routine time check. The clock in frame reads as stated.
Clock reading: 12:30
